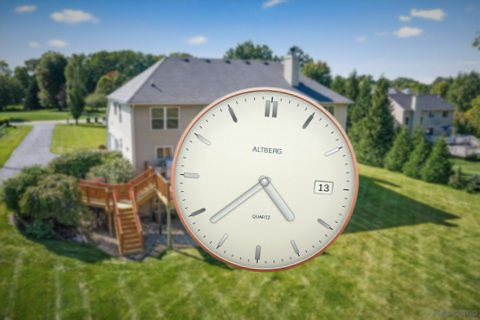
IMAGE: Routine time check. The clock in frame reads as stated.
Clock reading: 4:38
